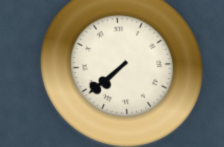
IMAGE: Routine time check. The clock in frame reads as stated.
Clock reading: 7:39
